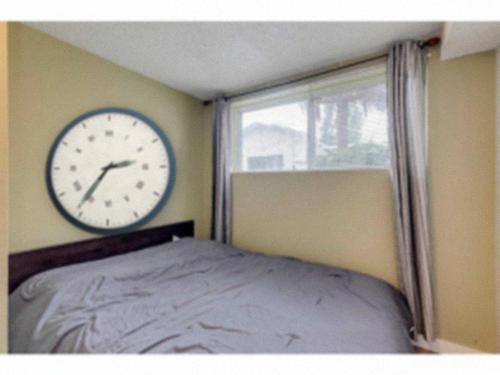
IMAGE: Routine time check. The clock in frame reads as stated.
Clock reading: 2:36
